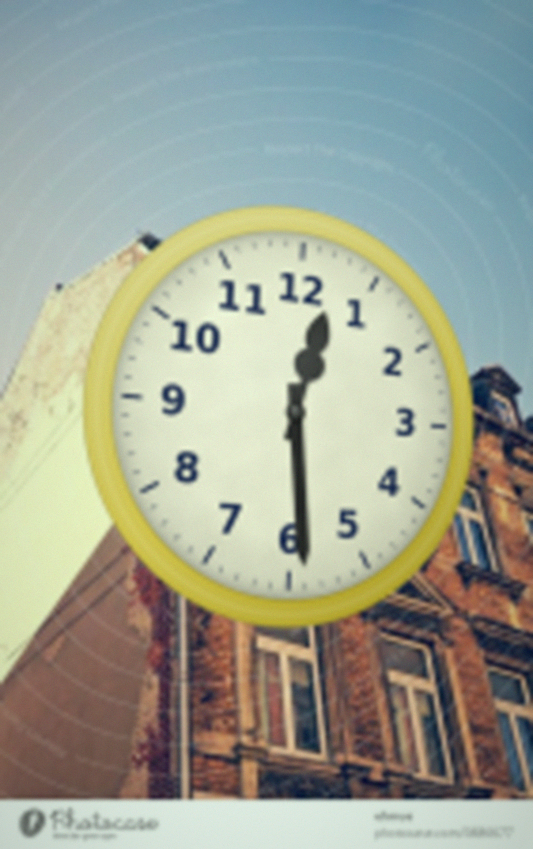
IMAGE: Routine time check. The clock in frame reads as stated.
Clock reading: 12:29
